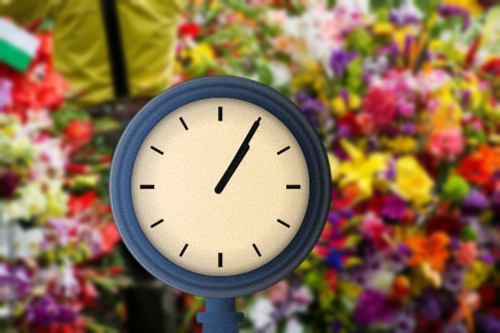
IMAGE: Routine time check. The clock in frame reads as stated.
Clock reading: 1:05
